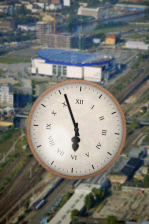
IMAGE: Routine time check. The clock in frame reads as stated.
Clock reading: 5:56
